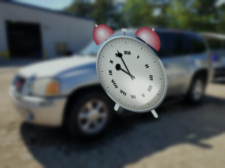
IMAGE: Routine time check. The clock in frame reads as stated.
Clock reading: 9:56
